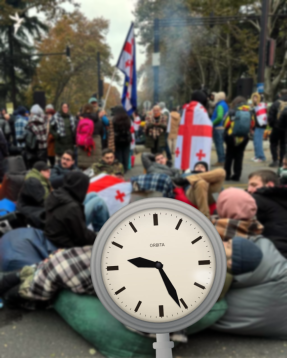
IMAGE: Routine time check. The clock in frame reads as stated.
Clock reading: 9:26
